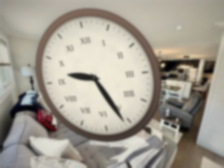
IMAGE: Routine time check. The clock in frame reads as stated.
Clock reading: 9:26
